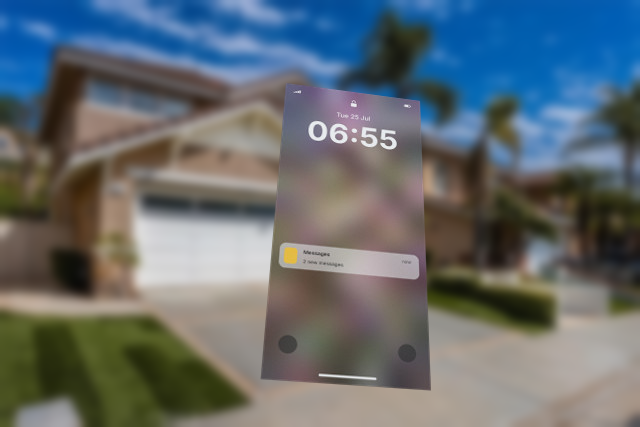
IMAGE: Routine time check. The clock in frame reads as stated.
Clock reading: 6:55
